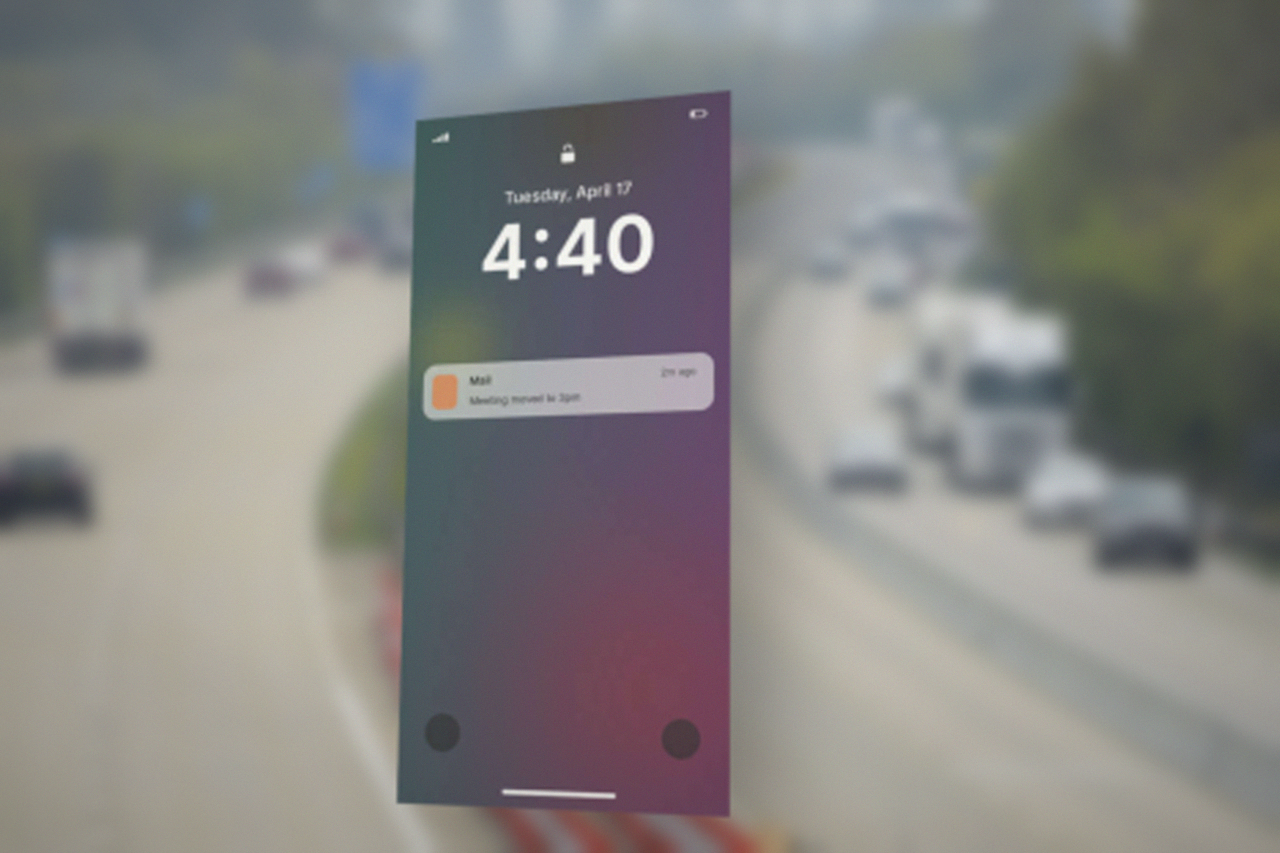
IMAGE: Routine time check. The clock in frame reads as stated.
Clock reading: 4:40
